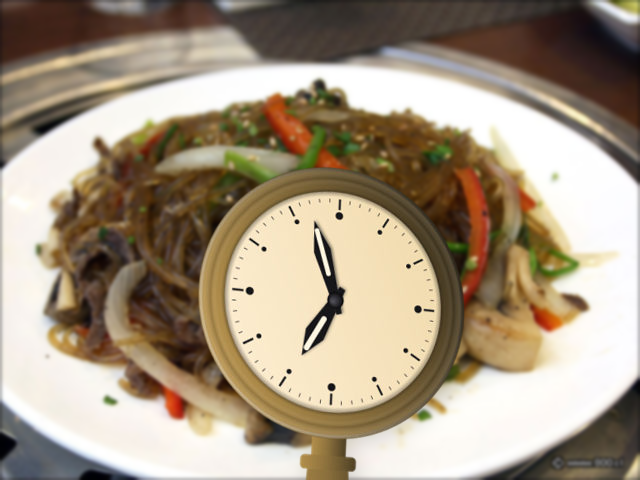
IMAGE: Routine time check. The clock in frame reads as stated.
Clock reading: 6:57
